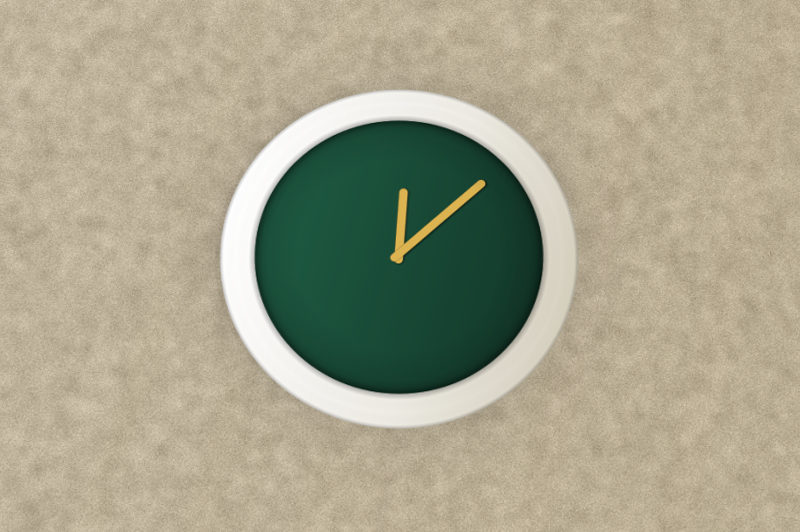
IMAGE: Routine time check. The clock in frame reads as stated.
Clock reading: 12:08
